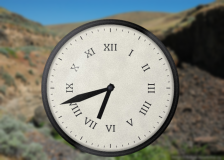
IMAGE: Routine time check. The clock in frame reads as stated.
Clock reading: 6:42
